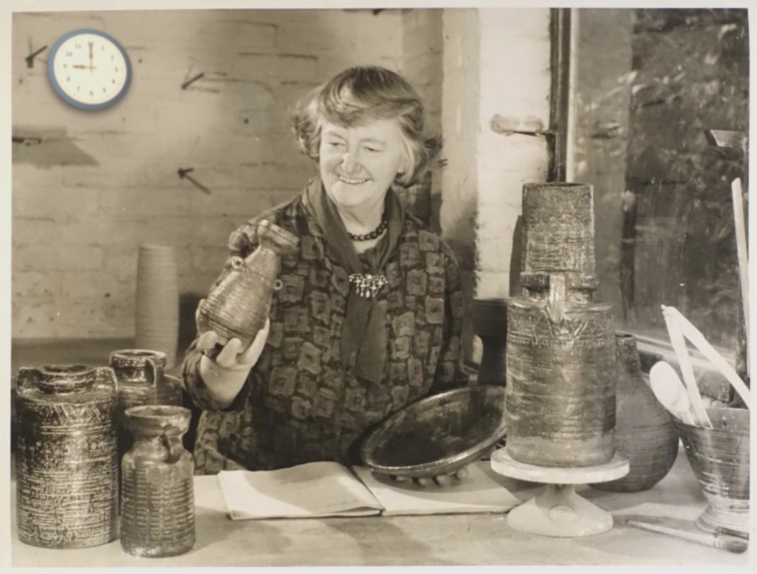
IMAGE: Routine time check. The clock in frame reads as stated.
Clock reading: 9:00
